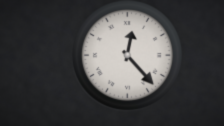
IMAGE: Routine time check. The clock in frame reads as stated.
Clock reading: 12:23
